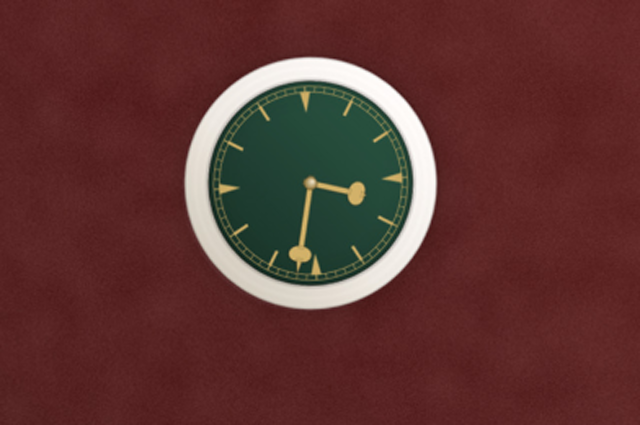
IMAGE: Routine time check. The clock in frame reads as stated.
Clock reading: 3:32
